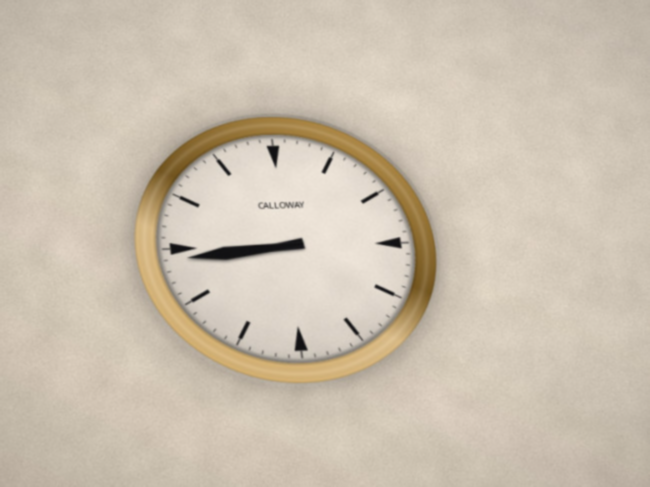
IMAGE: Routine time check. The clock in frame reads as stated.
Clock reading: 8:44
